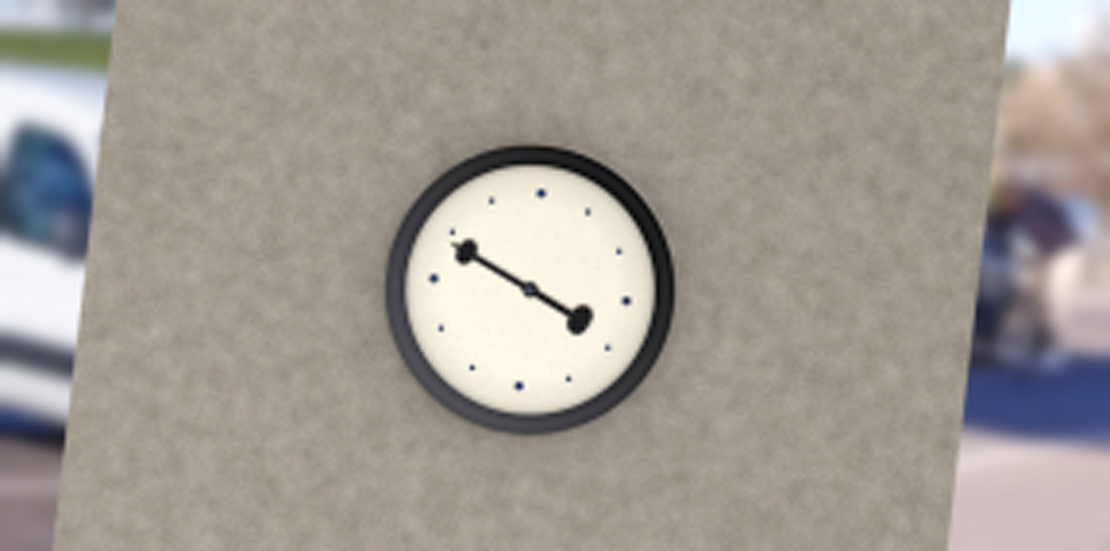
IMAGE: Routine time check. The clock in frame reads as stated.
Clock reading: 3:49
